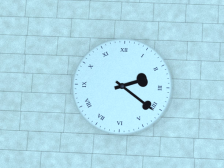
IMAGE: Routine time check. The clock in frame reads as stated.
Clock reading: 2:21
